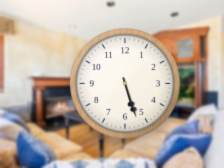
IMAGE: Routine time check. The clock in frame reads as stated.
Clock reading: 5:27
